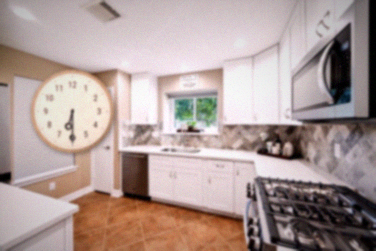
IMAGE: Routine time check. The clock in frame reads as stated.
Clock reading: 6:30
